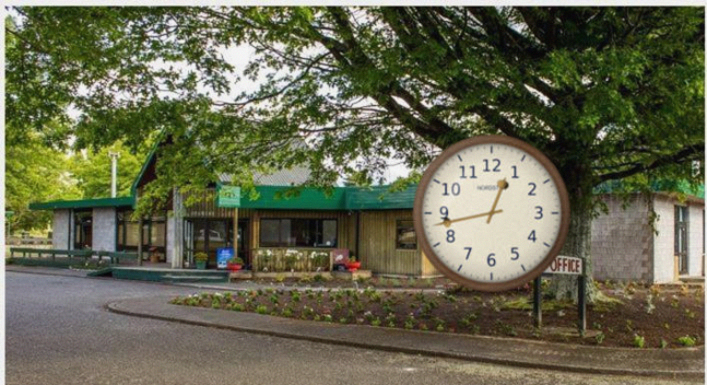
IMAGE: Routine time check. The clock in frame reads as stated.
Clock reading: 12:43
